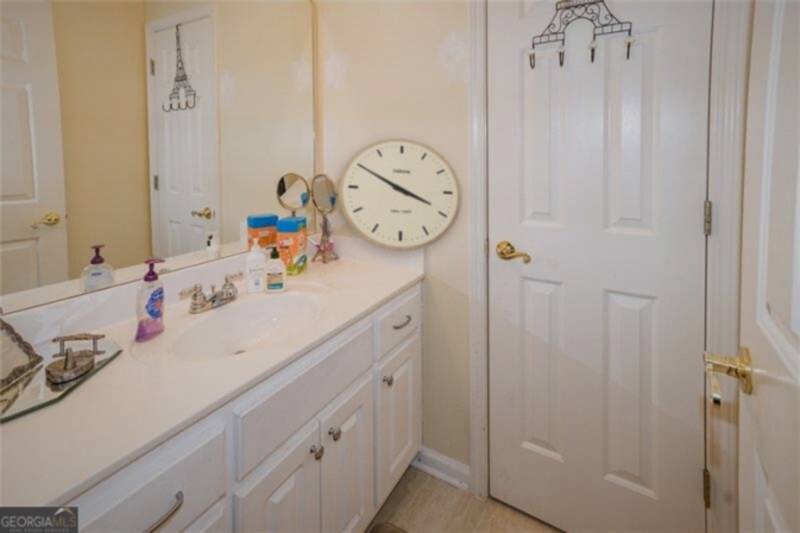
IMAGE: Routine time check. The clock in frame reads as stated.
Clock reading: 3:50
